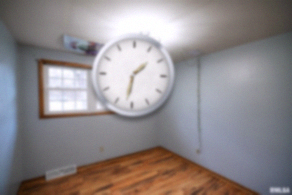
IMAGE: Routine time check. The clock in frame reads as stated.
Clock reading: 1:32
